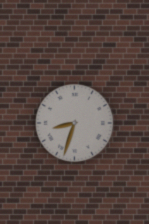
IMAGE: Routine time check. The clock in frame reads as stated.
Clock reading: 8:33
